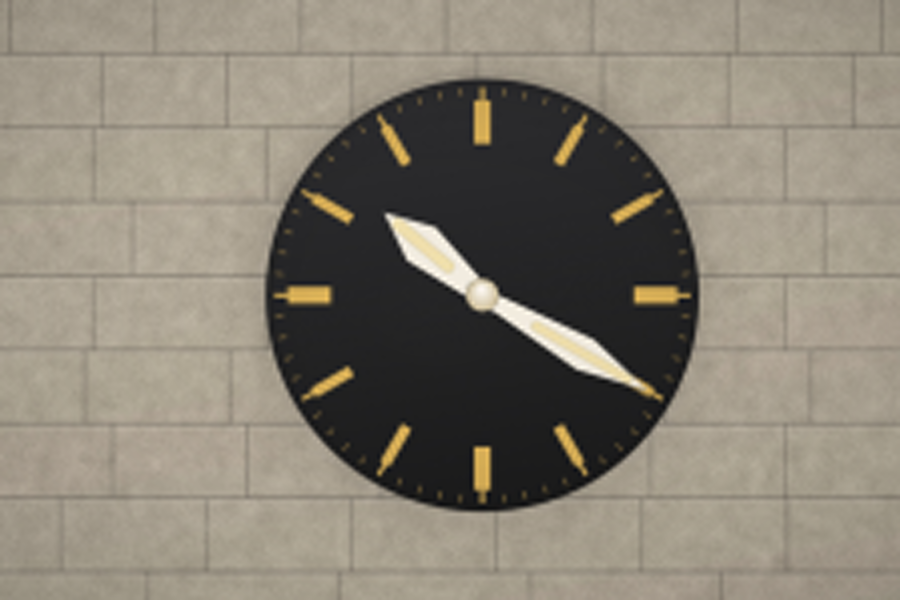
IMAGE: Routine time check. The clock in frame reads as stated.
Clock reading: 10:20
